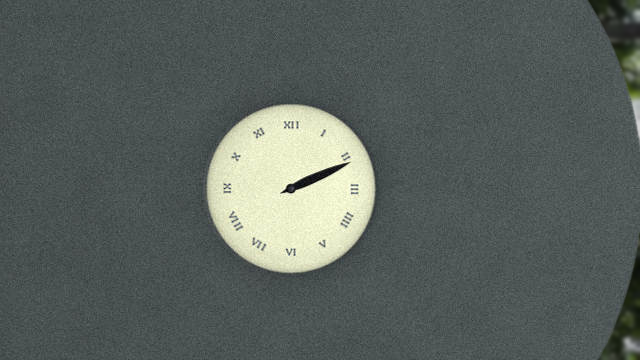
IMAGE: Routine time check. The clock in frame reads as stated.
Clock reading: 2:11
